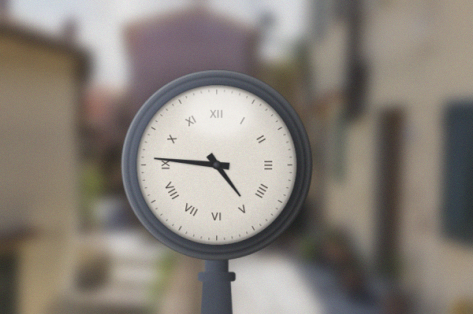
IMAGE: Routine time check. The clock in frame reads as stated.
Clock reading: 4:46
